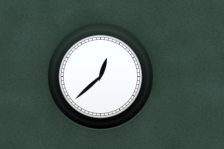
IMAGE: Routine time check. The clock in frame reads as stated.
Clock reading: 12:38
